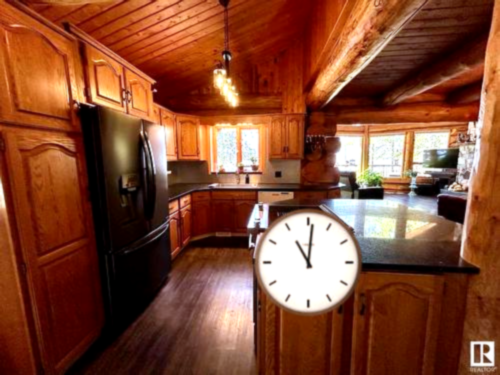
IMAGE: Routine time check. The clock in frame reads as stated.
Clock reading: 11:01
